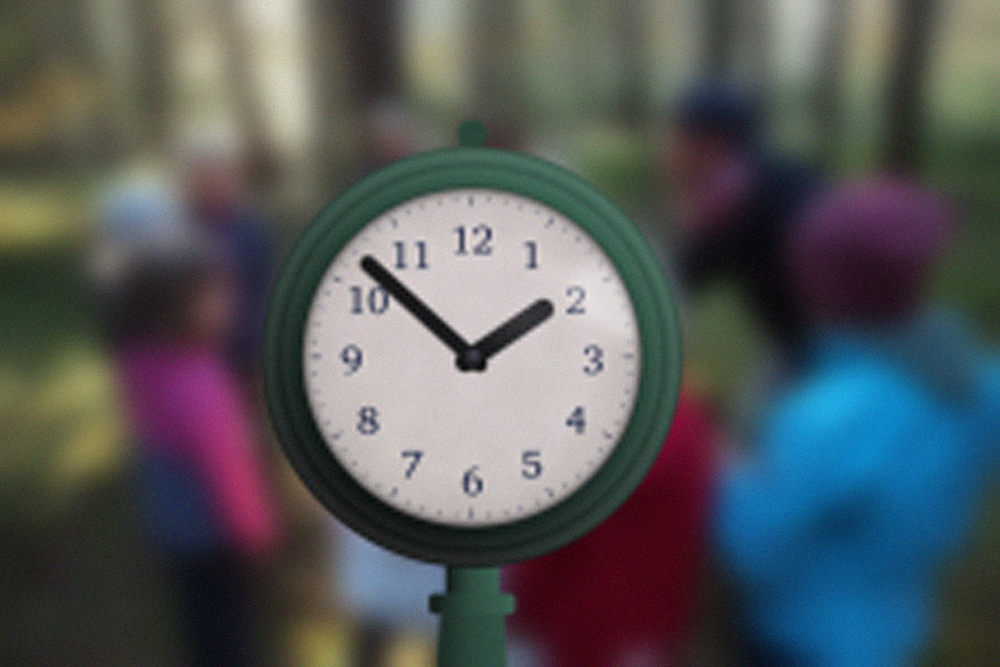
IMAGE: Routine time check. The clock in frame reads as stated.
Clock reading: 1:52
